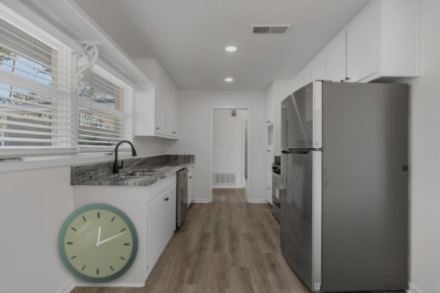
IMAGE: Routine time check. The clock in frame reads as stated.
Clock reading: 12:11
